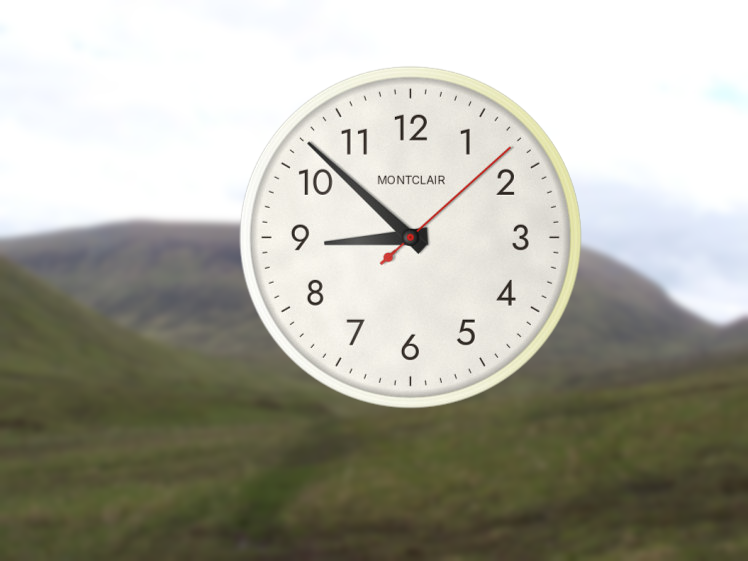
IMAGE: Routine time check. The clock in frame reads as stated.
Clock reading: 8:52:08
